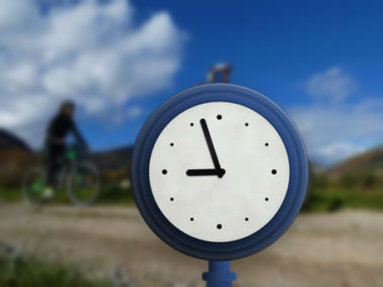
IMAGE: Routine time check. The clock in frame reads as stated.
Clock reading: 8:57
